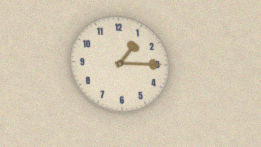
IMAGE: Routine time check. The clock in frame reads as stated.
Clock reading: 1:15
